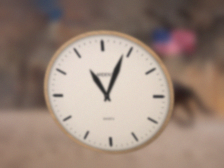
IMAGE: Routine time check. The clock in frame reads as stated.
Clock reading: 11:04
